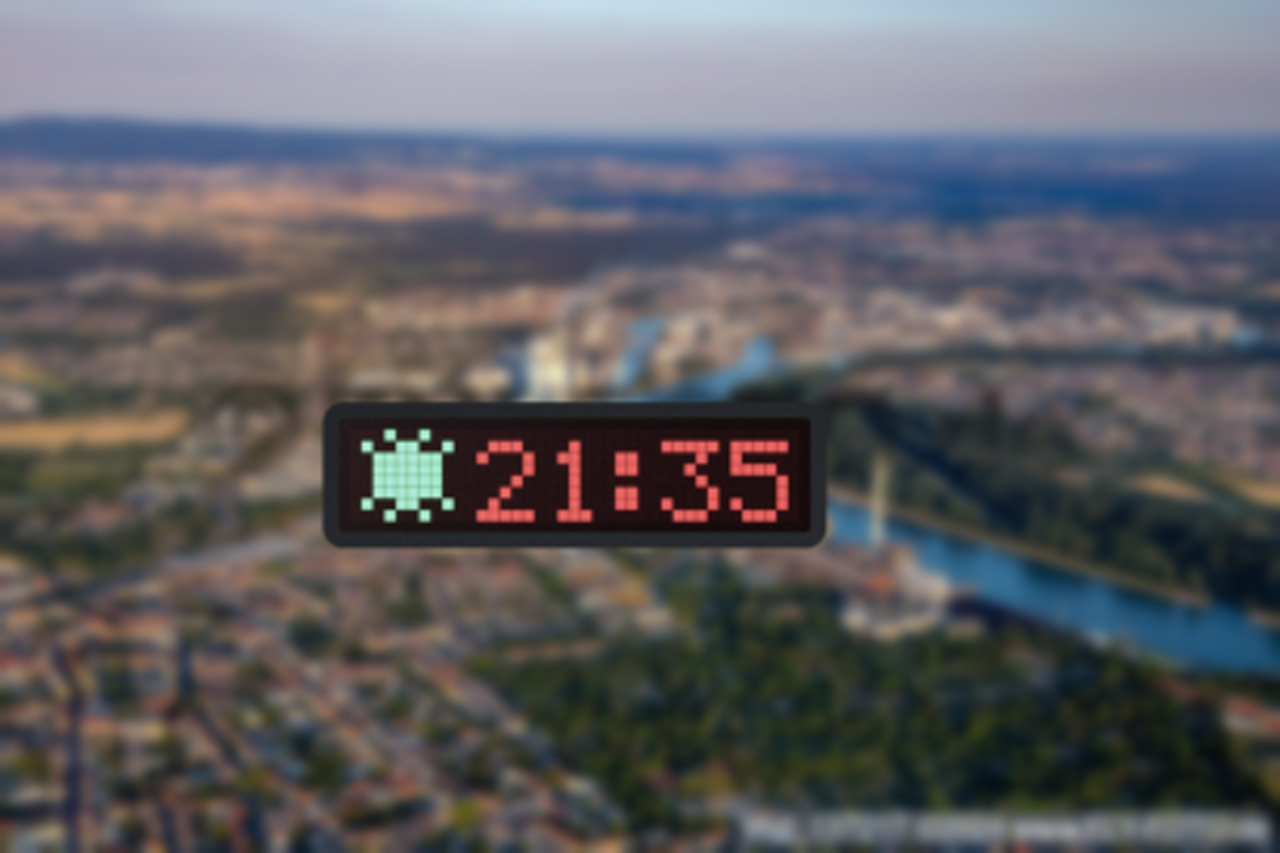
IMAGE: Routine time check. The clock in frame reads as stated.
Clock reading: 21:35
